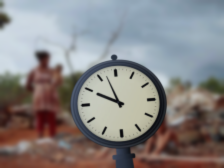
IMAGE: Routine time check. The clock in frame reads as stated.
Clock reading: 9:57
